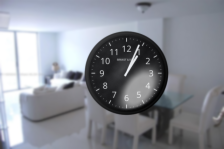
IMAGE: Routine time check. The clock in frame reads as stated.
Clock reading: 1:04
